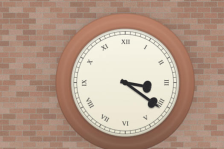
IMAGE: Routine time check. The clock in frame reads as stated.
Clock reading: 3:21
